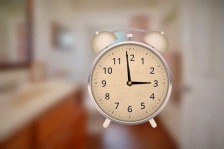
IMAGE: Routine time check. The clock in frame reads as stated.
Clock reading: 2:59
